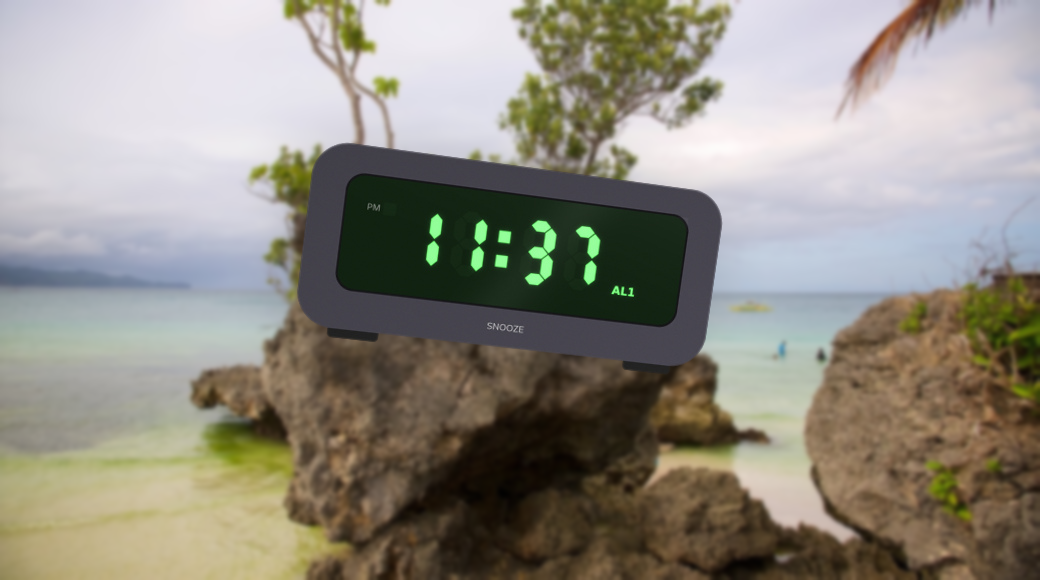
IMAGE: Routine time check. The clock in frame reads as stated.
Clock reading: 11:37
